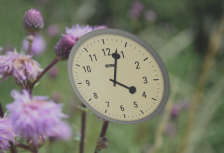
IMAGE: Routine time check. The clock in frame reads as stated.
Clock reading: 4:03
